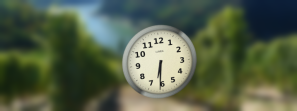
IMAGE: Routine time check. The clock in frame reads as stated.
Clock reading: 6:31
